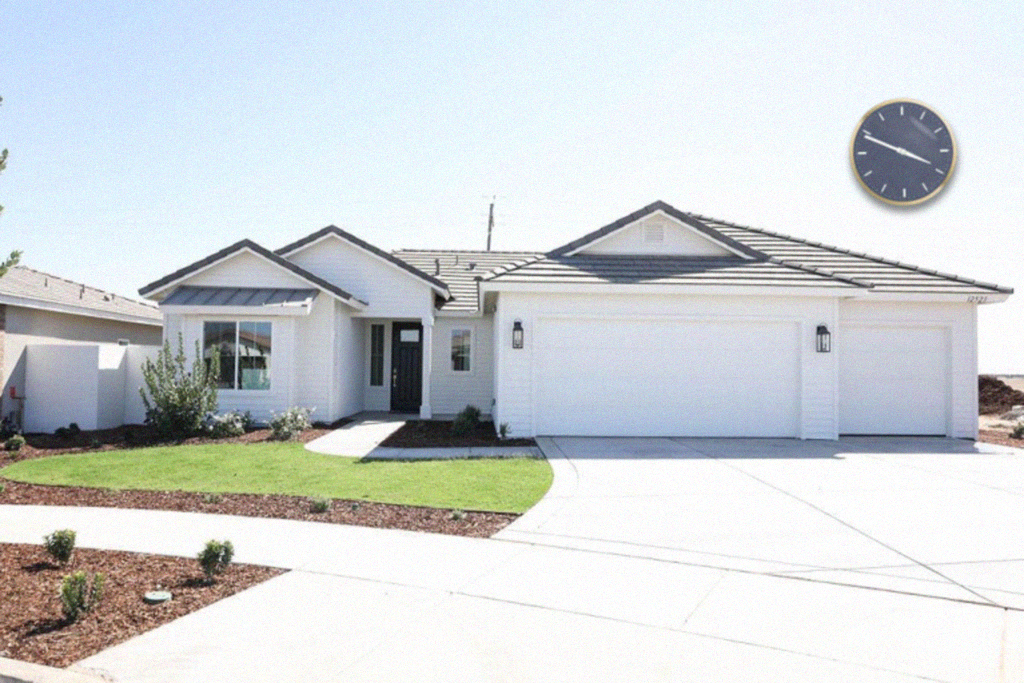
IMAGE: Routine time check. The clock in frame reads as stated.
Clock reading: 3:49
